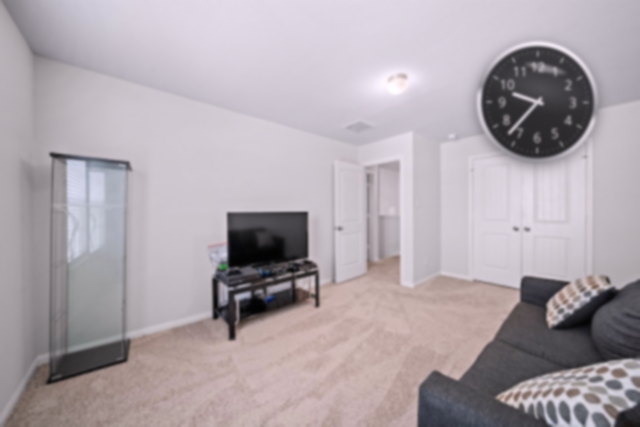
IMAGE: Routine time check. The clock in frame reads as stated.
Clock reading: 9:37
